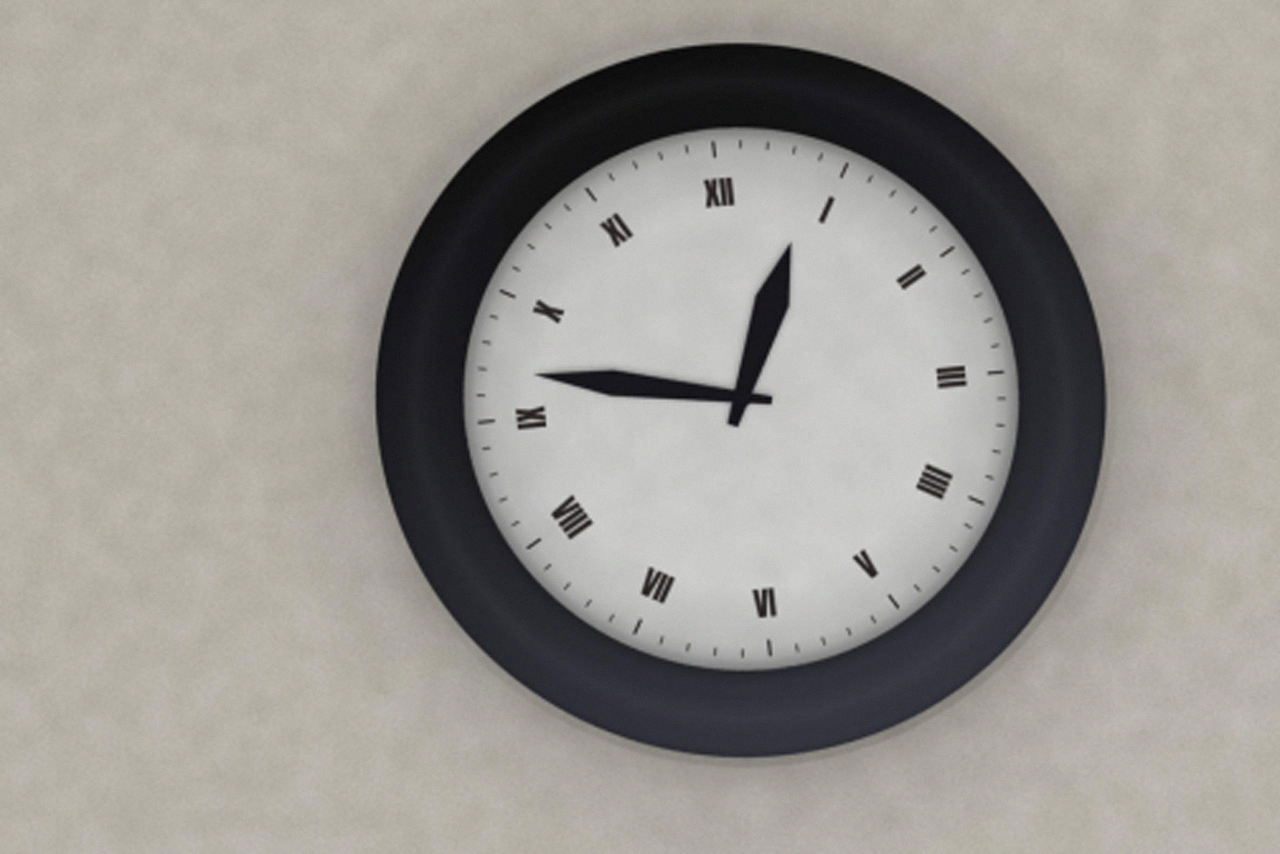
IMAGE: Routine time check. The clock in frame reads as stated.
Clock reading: 12:47
